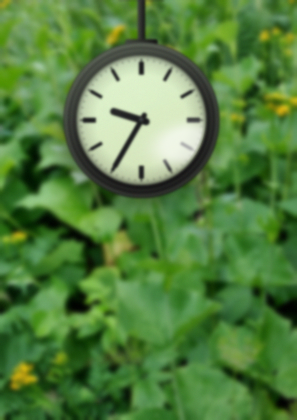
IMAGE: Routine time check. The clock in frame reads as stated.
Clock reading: 9:35
